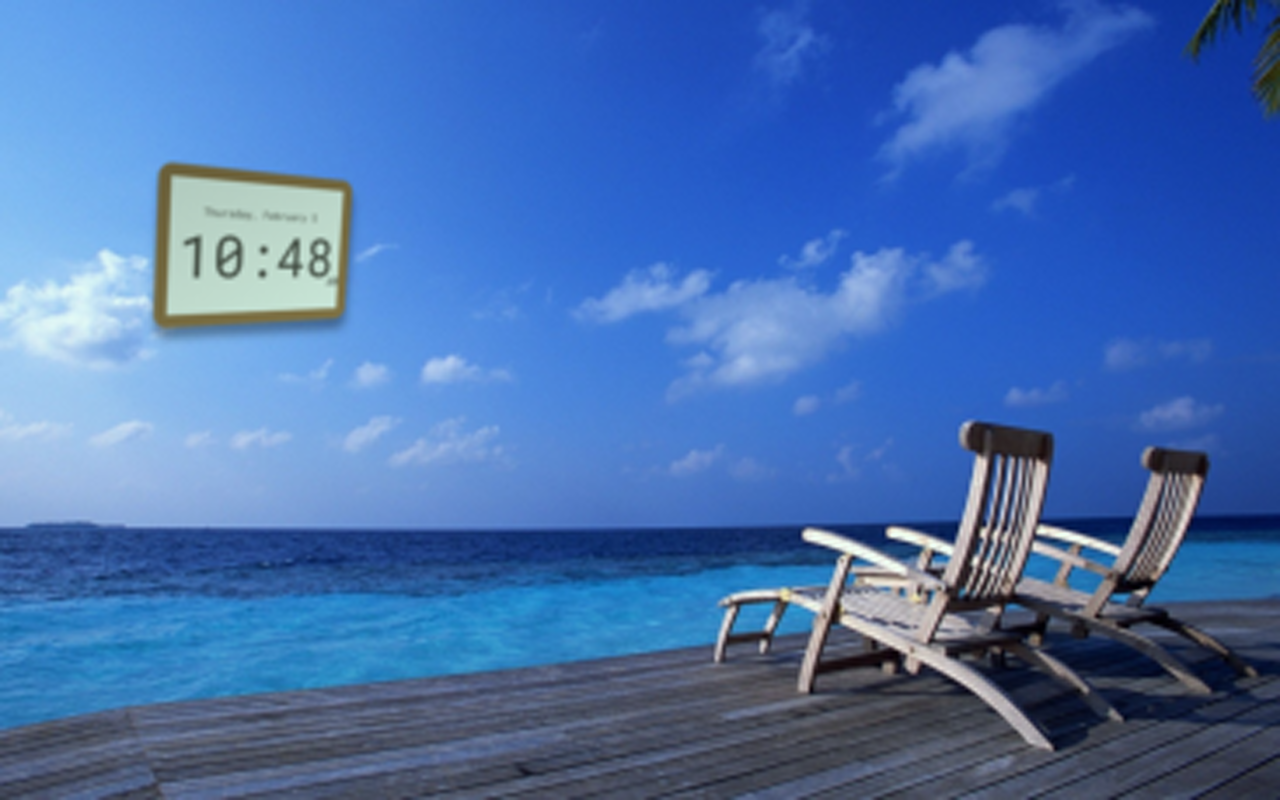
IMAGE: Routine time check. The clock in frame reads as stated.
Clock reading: 10:48
